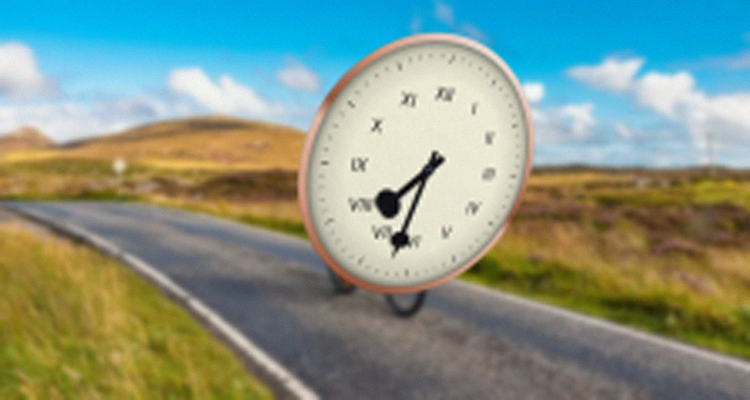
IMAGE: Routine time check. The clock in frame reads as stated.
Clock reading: 7:32
